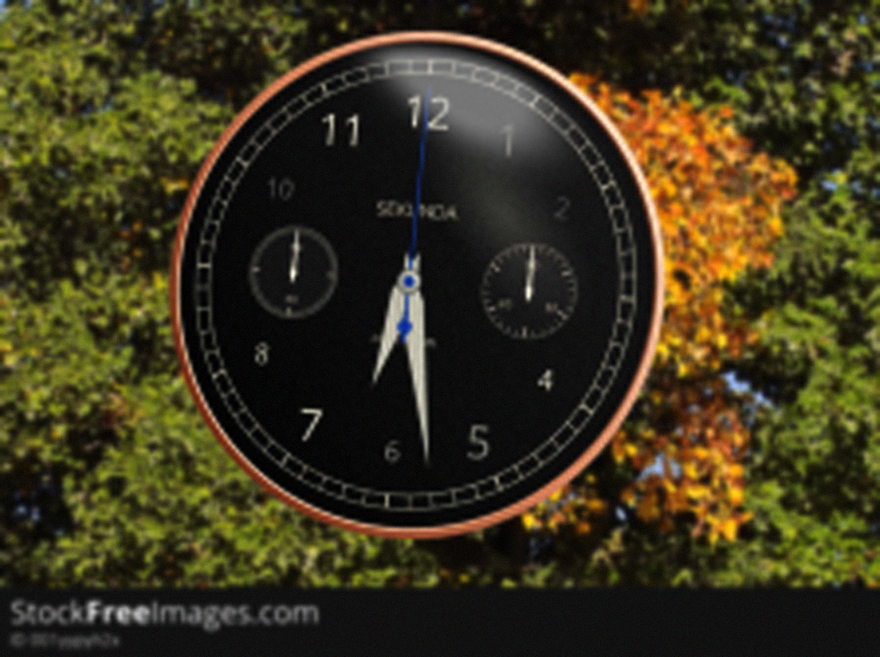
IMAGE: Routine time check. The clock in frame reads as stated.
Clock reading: 6:28
